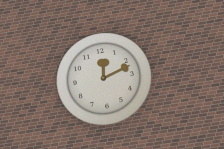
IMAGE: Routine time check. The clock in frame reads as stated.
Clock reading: 12:12
